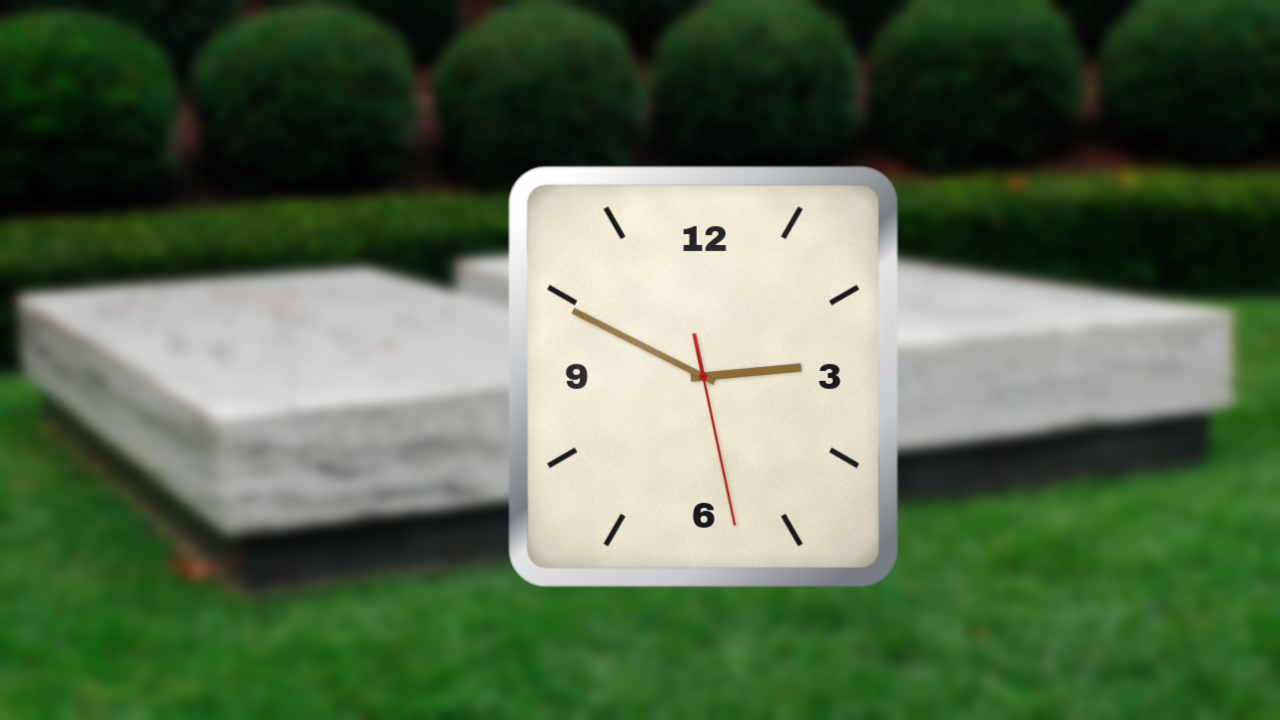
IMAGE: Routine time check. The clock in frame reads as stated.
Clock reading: 2:49:28
